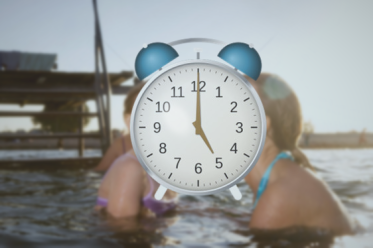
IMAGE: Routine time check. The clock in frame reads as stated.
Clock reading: 5:00
